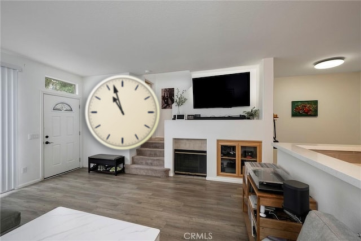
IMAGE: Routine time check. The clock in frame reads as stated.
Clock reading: 10:57
